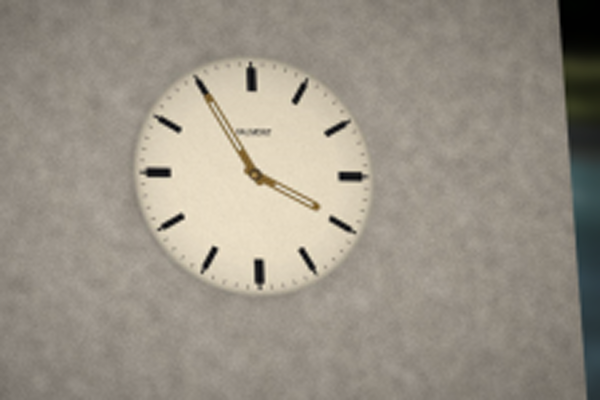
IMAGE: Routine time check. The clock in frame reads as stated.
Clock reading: 3:55
